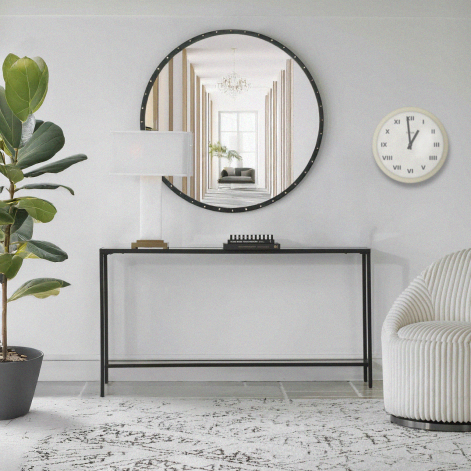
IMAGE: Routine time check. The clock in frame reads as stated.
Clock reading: 12:59
